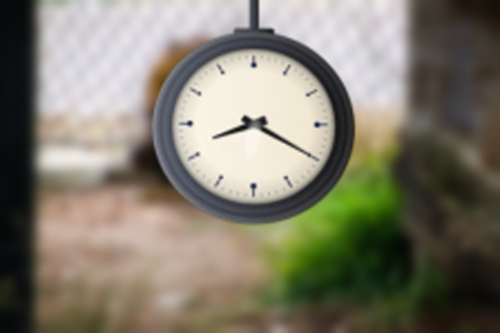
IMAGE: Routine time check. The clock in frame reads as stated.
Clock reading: 8:20
